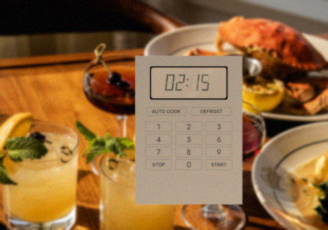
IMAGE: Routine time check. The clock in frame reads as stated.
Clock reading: 2:15
